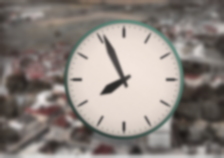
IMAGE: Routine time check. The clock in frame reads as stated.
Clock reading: 7:56
